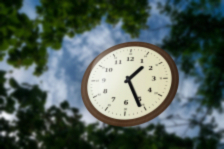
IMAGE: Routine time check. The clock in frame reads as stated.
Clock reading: 1:26
